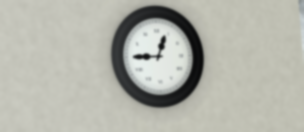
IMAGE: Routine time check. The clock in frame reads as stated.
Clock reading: 12:45
